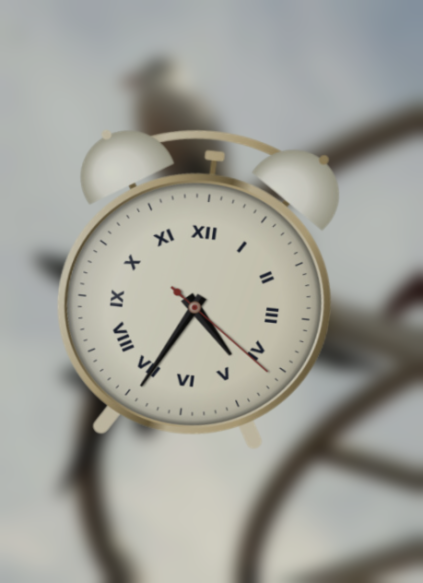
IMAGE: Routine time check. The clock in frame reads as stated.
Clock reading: 4:34:21
